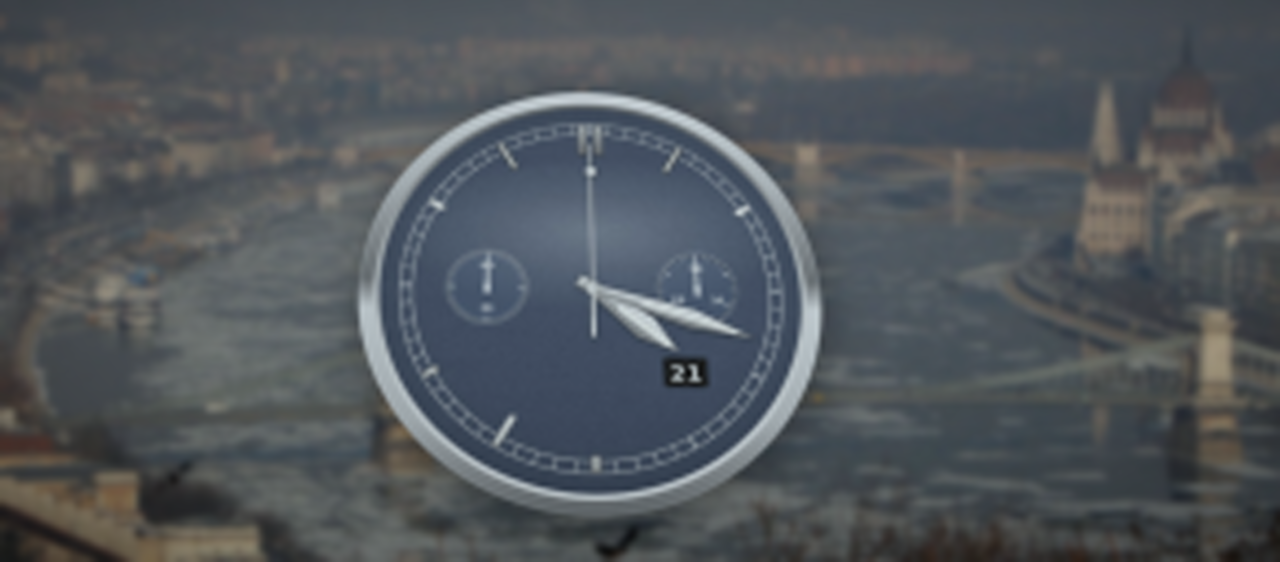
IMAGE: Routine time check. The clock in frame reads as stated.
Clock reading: 4:18
